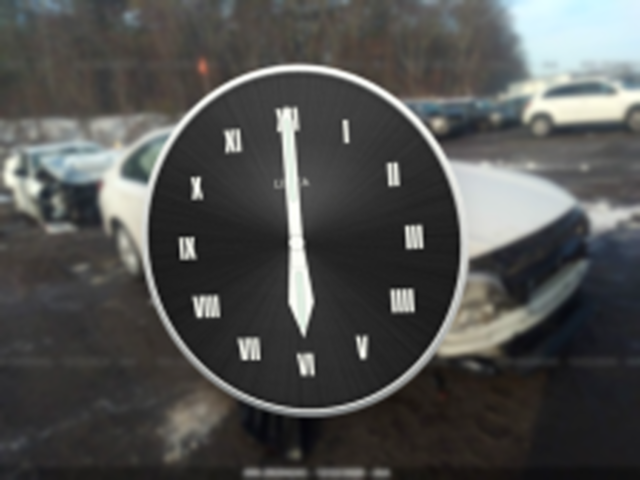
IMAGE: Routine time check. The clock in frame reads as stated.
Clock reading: 6:00
